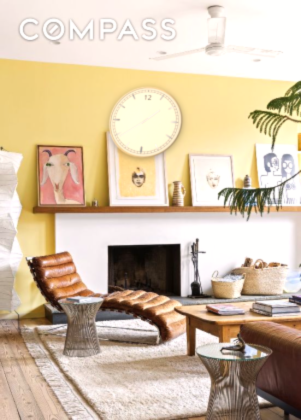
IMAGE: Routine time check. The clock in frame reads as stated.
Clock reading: 1:39
